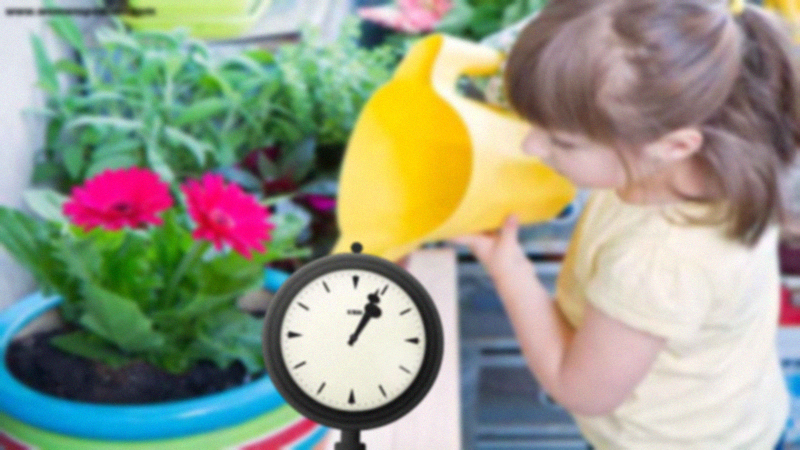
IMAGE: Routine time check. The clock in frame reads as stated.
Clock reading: 1:04
